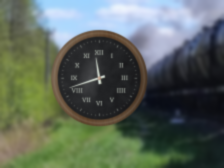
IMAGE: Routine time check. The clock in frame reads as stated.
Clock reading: 11:42
